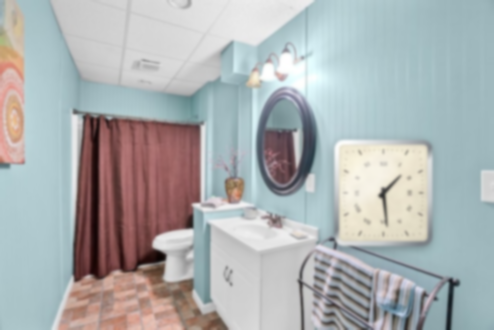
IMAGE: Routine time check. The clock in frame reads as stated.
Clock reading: 1:29
